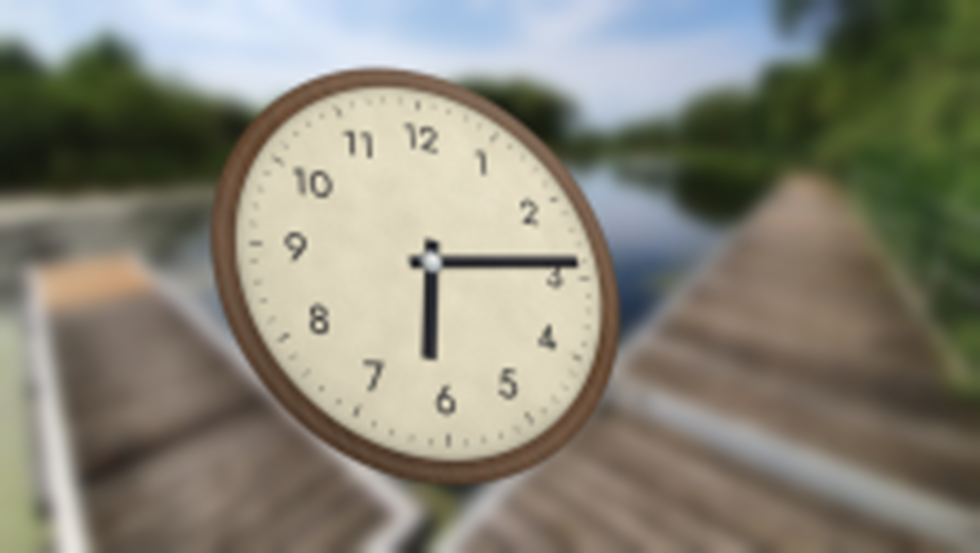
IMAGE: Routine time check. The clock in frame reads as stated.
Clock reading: 6:14
